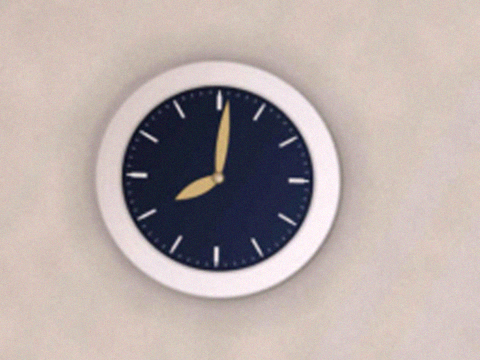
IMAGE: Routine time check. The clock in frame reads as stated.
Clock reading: 8:01
